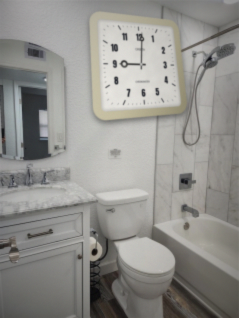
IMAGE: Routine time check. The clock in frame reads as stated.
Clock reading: 9:01
